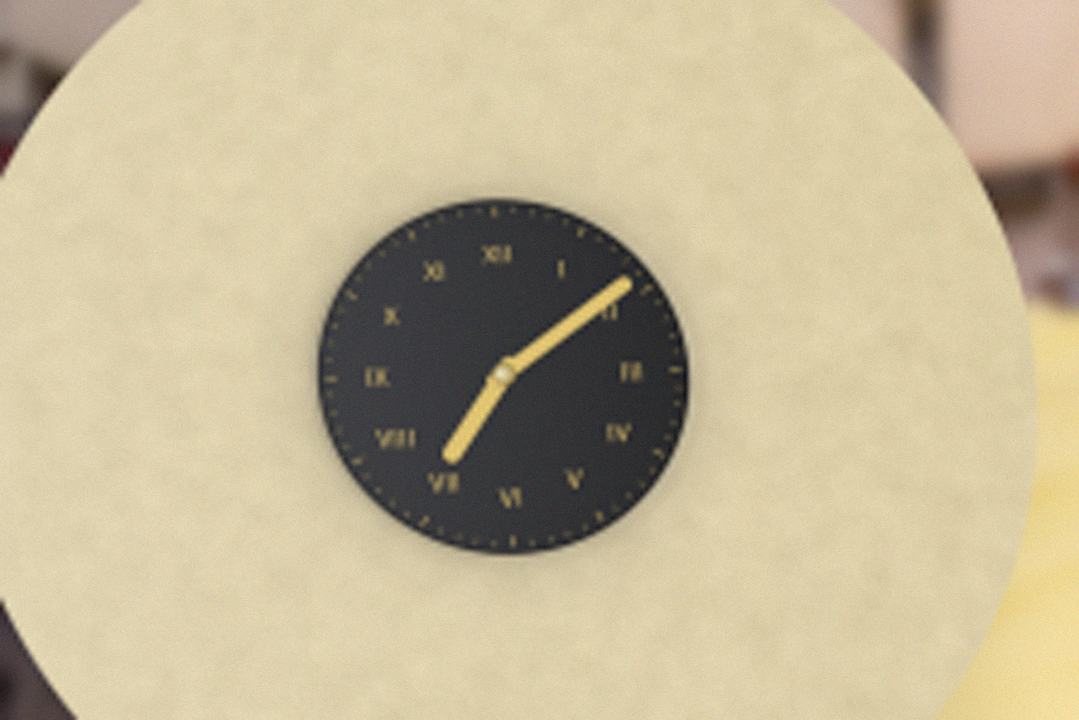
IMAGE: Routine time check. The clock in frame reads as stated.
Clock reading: 7:09
